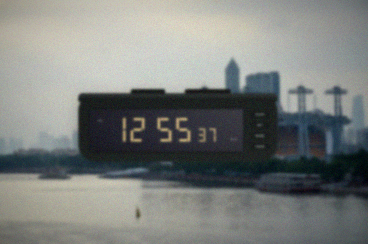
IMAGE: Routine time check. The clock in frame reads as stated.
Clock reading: 12:55:37
